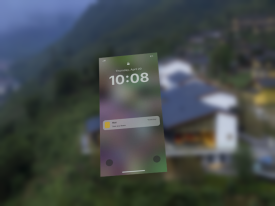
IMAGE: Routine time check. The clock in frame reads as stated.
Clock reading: 10:08
